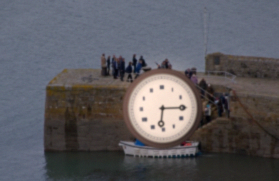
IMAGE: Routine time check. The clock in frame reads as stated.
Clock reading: 6:15
